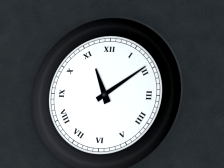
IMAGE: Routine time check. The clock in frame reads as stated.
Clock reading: 11:09
